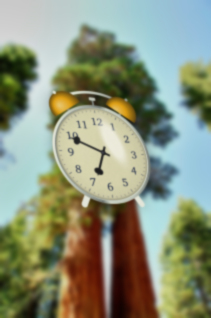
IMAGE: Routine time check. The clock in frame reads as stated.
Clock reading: 6:49
